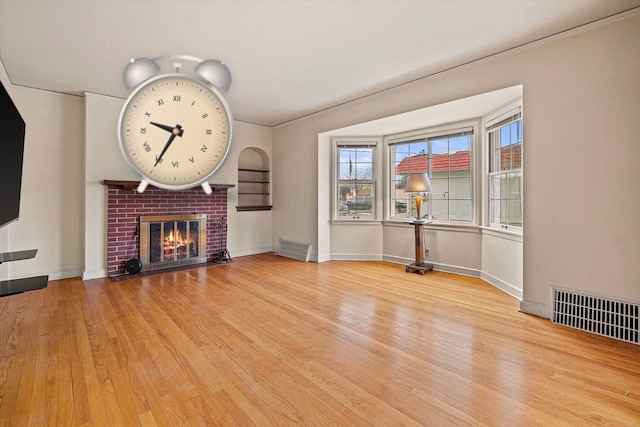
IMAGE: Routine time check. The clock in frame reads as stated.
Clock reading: 9:35
